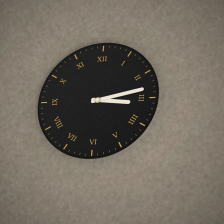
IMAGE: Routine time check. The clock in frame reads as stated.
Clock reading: 3:13
